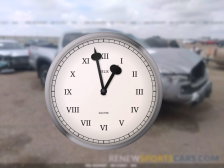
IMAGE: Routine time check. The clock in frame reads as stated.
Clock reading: 12:58
